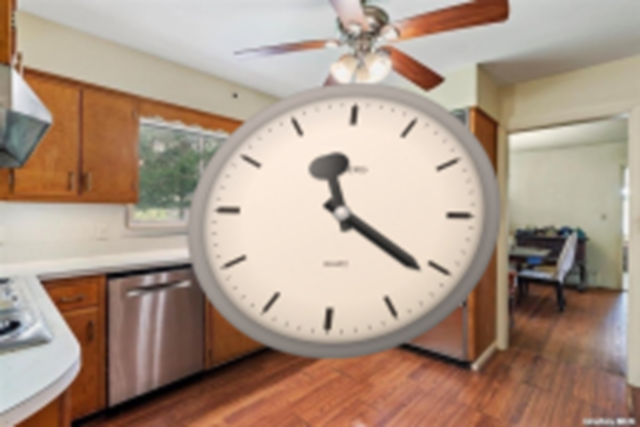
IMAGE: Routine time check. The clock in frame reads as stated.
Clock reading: 11:21
